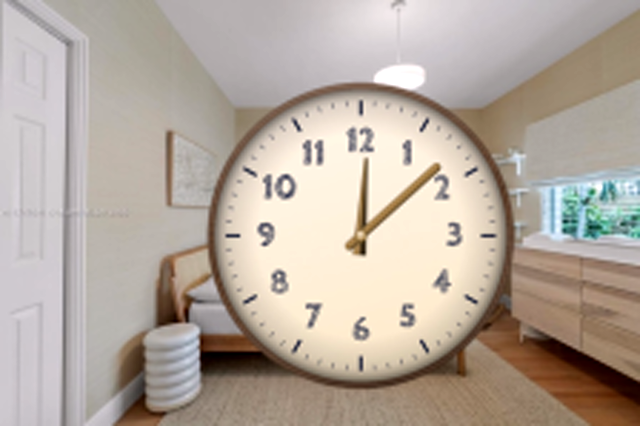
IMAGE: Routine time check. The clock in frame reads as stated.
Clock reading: 12:08
